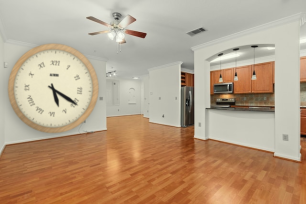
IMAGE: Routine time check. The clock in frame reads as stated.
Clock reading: 5:20
